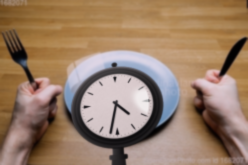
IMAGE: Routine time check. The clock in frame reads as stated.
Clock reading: 4:32
